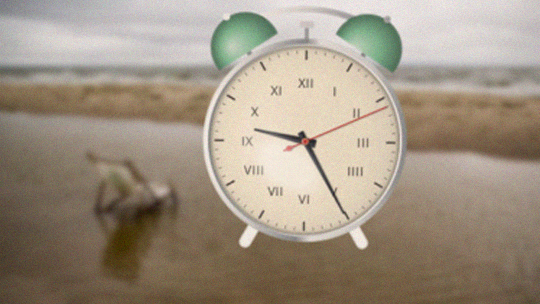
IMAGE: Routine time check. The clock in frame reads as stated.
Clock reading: 9:25:11
